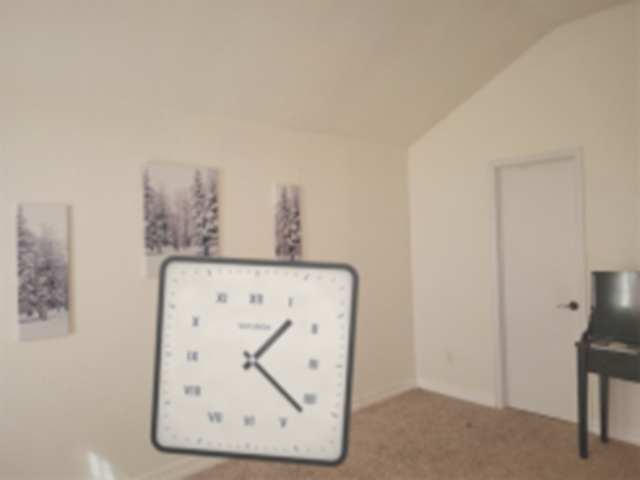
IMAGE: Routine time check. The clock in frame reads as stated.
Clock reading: 1:22
